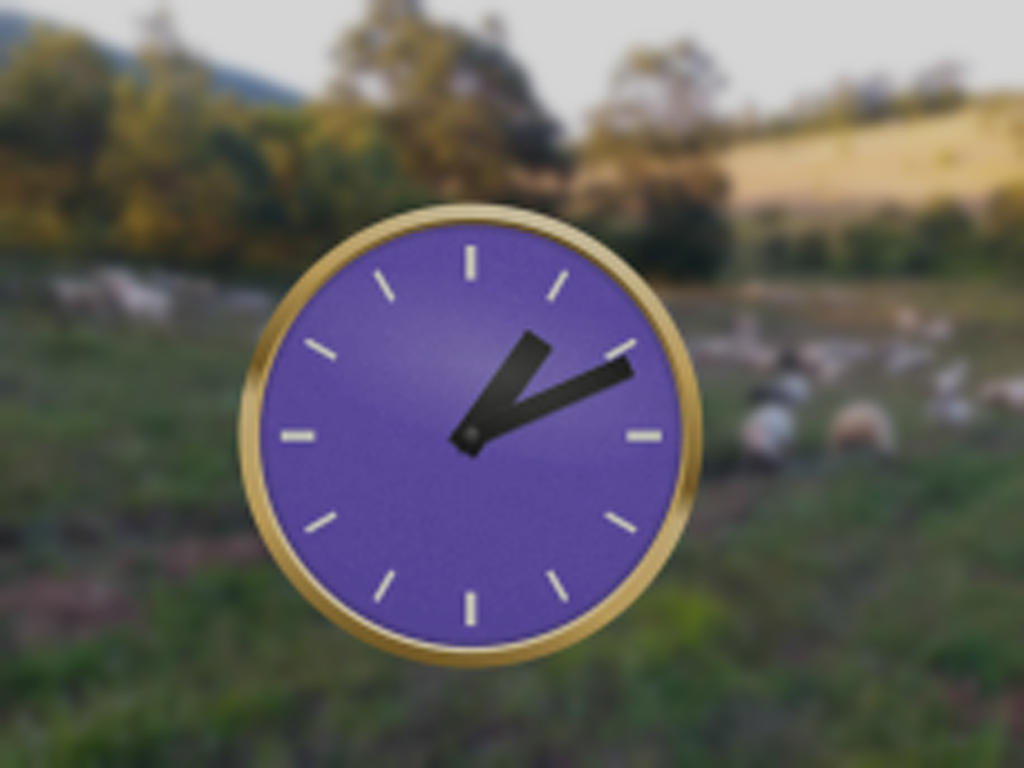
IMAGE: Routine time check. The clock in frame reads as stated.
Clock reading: 1:11
